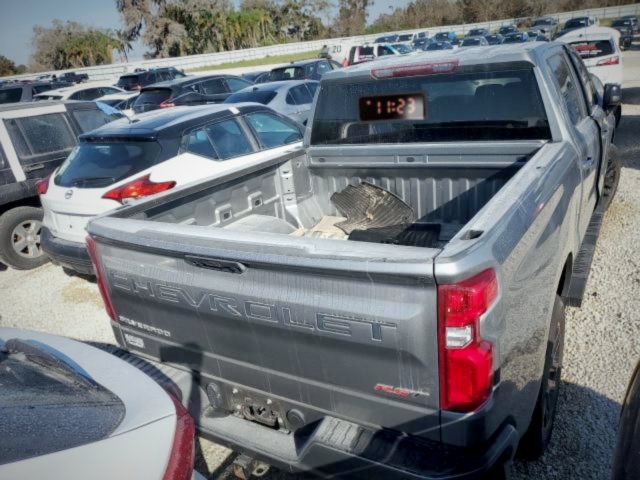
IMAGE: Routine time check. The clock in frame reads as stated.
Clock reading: 11:23
